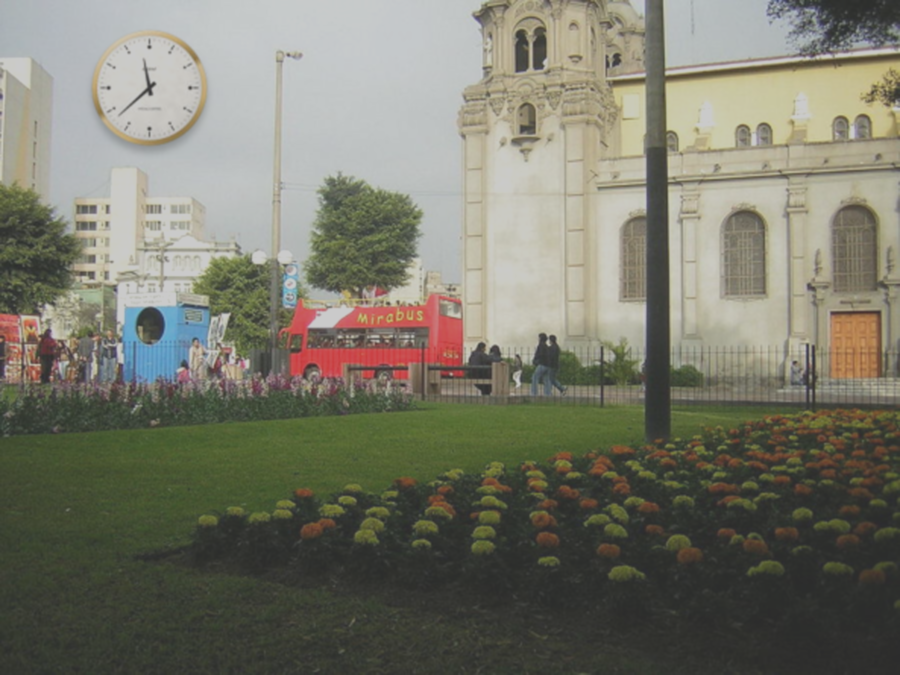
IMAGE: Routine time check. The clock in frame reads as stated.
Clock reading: 11:38
